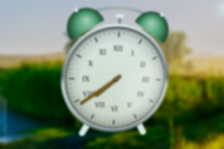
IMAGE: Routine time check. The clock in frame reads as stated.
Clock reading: 7:39
